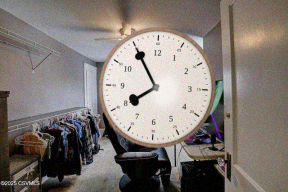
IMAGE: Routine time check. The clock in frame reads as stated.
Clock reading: 7:55
